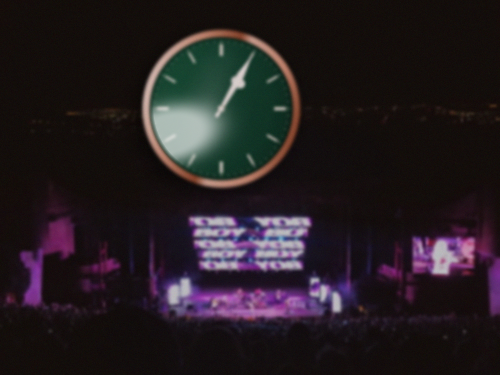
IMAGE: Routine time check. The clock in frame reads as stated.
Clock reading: 1:05
